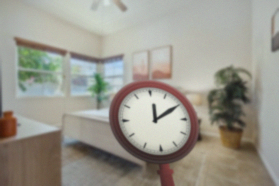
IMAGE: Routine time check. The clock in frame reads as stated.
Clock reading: 12:10
